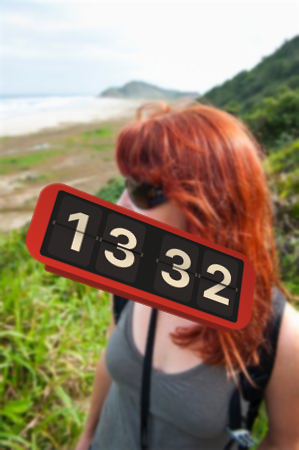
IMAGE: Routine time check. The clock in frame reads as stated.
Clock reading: 13:32
